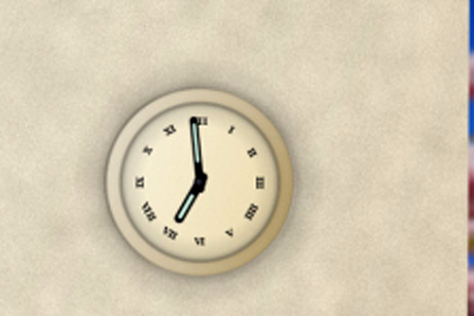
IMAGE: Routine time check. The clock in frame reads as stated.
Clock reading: 6:59
